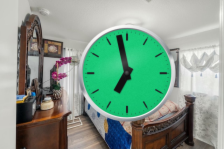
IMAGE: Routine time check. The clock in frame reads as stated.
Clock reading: 6:58
